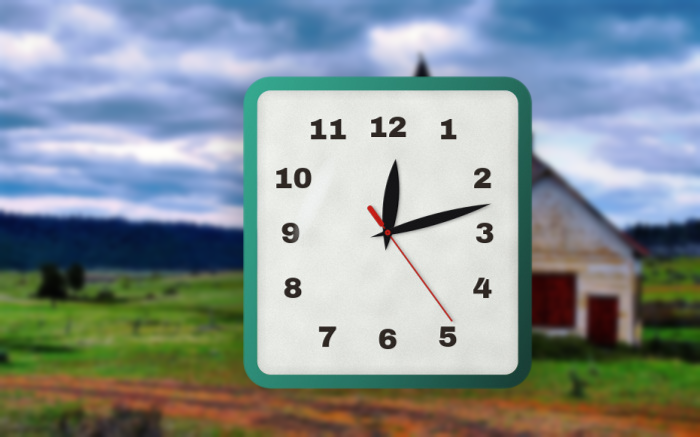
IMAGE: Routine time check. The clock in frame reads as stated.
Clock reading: 12:12:24
